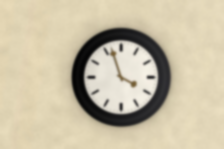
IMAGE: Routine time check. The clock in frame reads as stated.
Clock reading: 3:57
